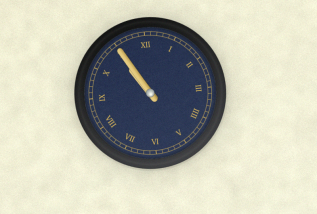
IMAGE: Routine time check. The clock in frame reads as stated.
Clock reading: 10:55
